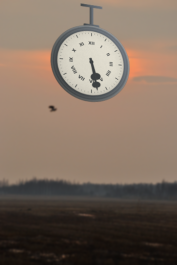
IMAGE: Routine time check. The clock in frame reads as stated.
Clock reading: 5:28
